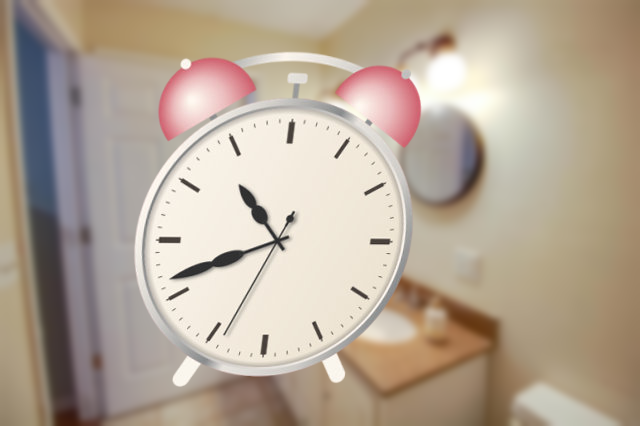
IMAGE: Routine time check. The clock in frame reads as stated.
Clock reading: 10:41:34
